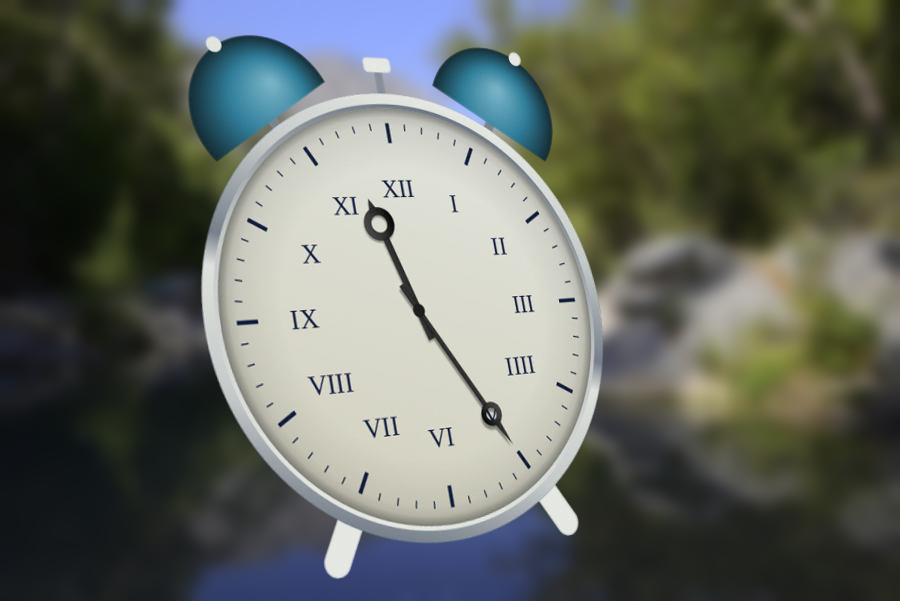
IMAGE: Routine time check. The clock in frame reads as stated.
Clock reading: 11:25
